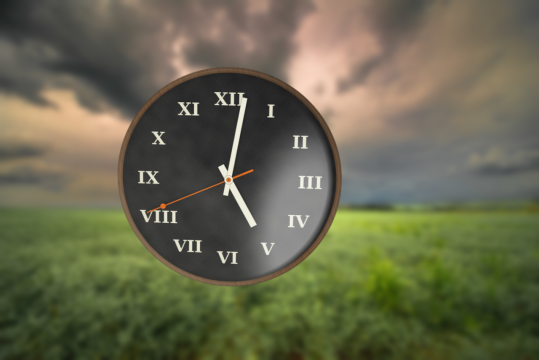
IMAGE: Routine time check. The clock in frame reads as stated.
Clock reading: 5:01:41
